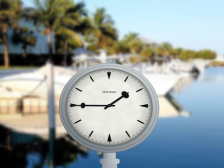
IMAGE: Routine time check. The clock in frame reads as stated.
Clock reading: 1:45
